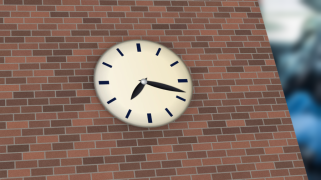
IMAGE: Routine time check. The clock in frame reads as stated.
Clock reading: 7:18
